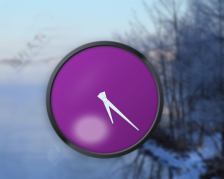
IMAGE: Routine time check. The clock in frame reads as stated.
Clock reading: 5:22
